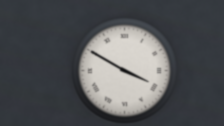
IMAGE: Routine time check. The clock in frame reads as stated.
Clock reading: 3:50
